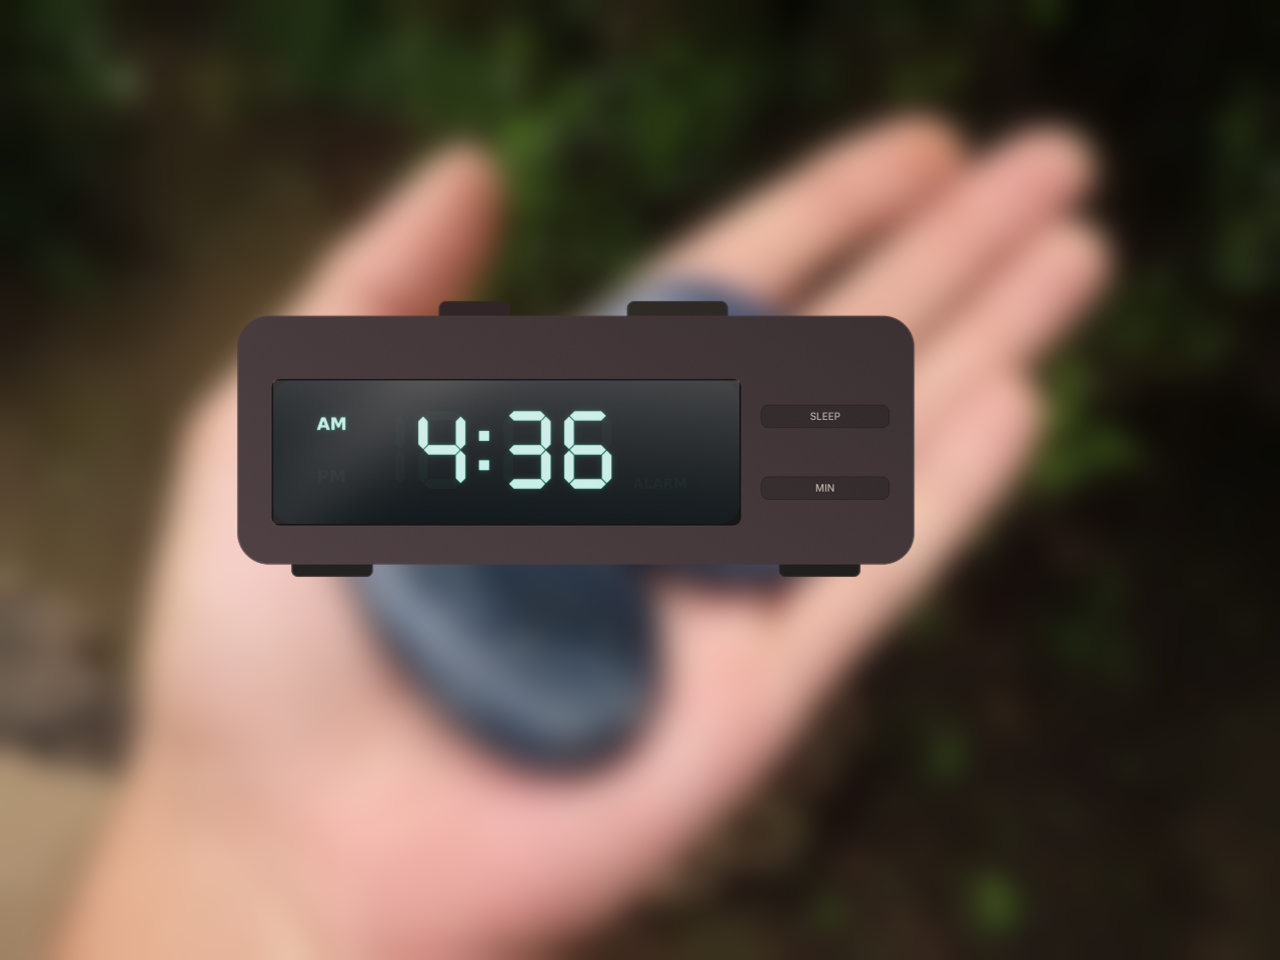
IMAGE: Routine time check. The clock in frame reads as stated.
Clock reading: 4:36
